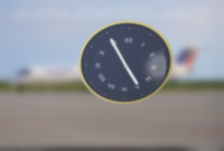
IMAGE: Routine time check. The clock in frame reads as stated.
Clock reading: 4:55
